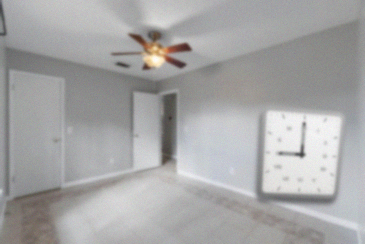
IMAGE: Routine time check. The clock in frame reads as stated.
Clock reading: 9:00
